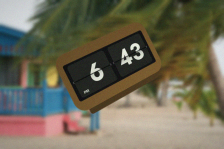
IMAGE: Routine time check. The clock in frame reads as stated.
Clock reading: 6:43
